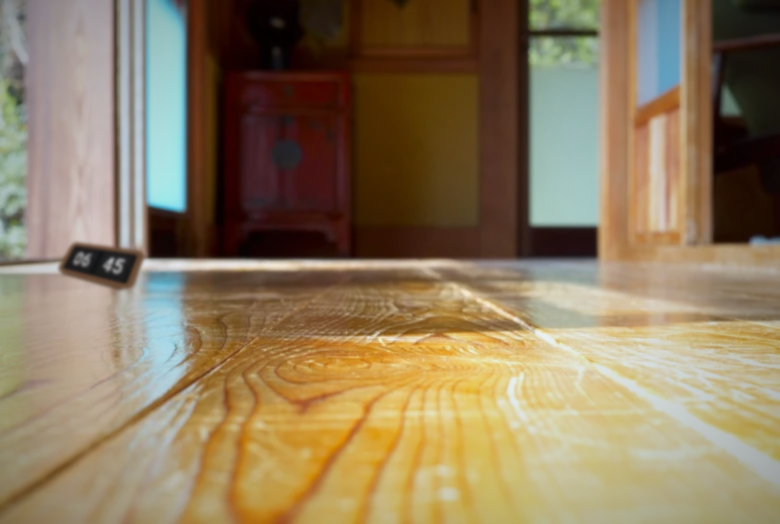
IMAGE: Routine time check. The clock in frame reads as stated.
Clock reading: 6:45
